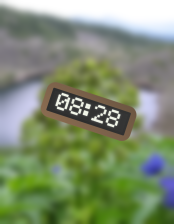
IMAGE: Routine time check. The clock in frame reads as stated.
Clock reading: 8:28
